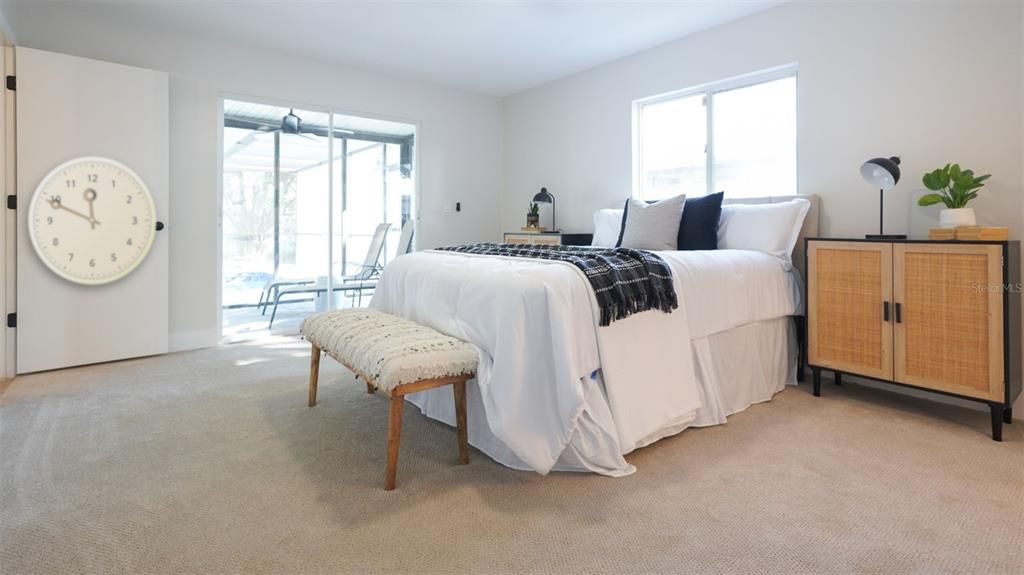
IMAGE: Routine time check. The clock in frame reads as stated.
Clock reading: 11:49
